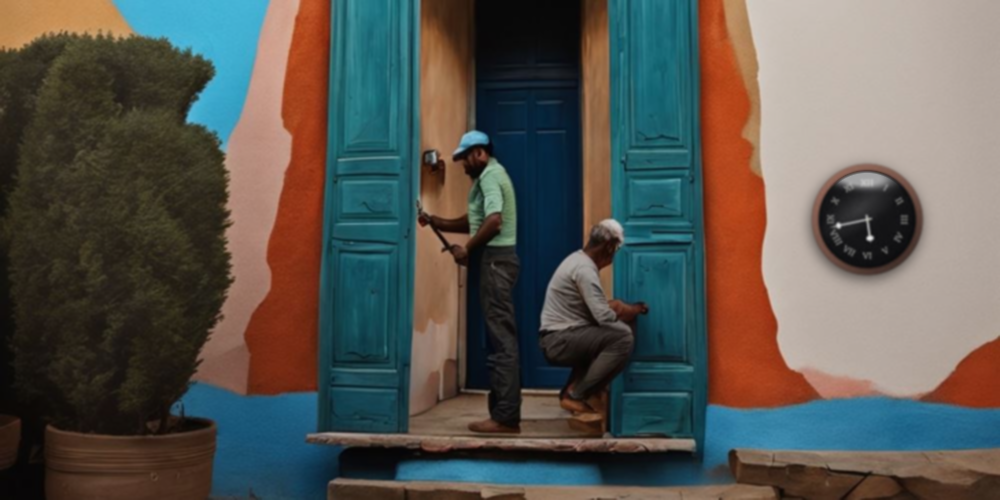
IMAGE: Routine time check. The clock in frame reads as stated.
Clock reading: 5:43
